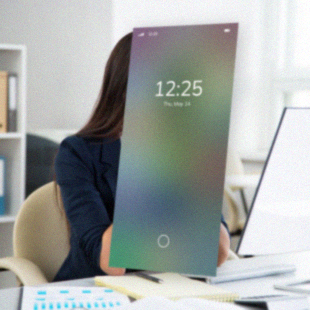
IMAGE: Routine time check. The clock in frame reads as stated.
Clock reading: 12:25
